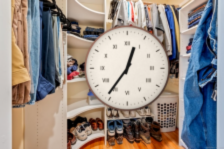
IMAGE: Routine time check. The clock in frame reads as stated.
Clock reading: 12:36
